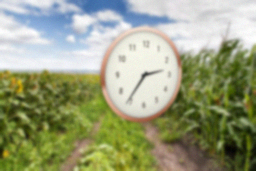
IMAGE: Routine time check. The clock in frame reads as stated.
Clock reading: 2:36
